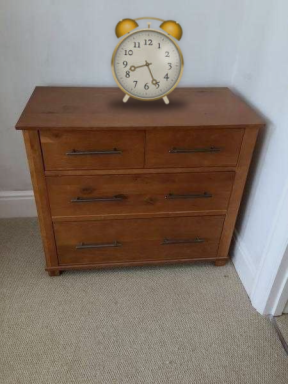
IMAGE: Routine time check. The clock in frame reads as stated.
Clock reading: 8:26
